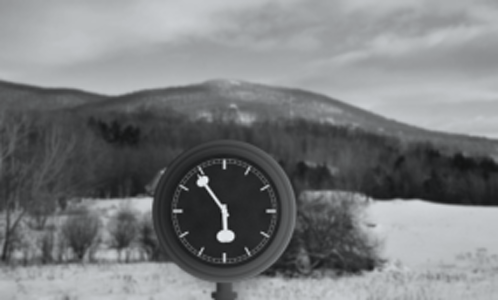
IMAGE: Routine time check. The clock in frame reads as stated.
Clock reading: 5:54
